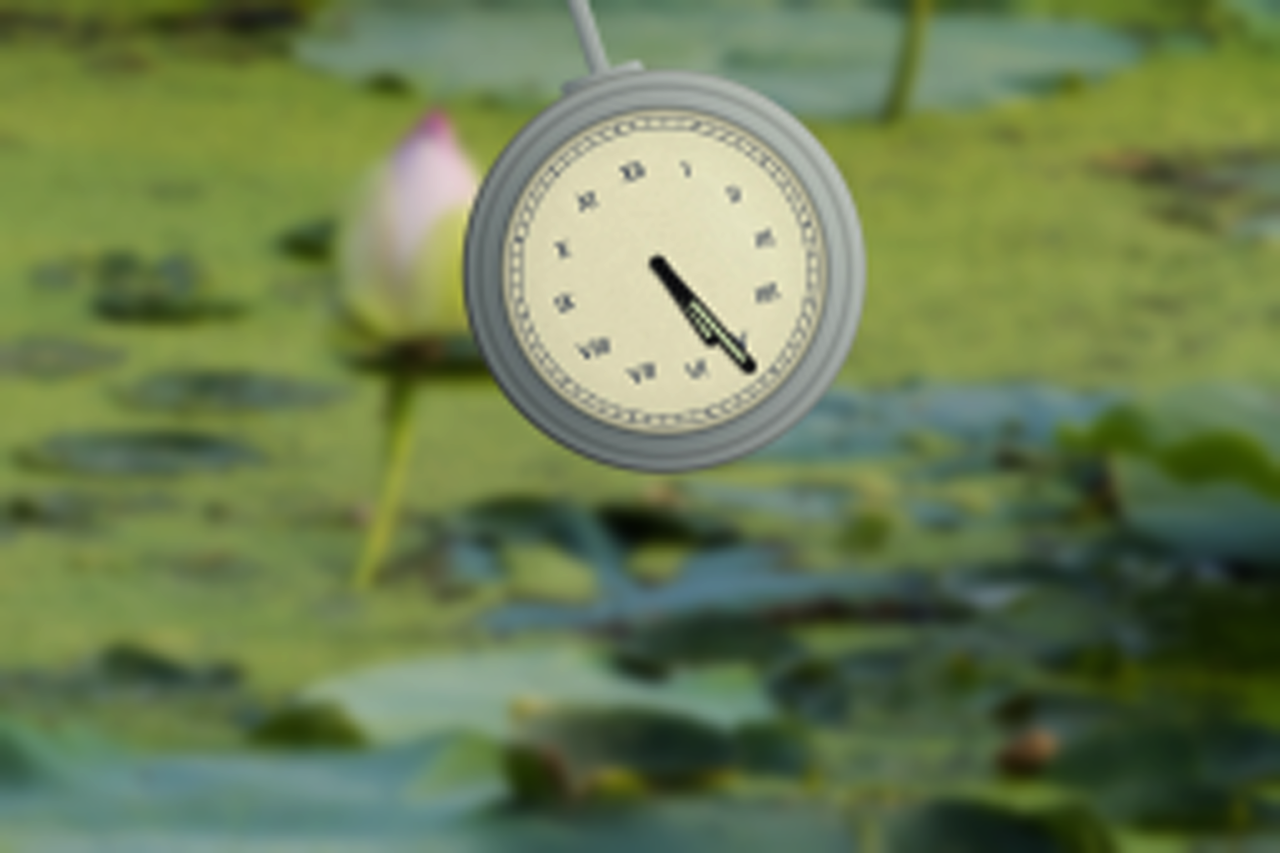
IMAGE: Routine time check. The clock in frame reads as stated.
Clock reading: 5:26
